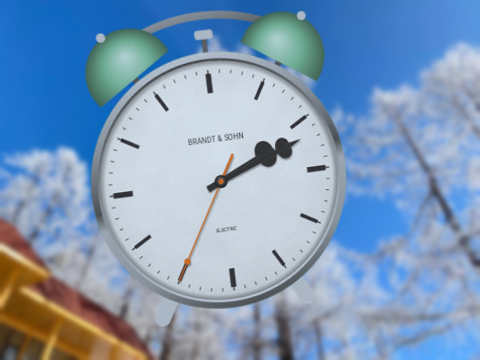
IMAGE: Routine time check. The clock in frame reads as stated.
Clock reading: 2:11:35
